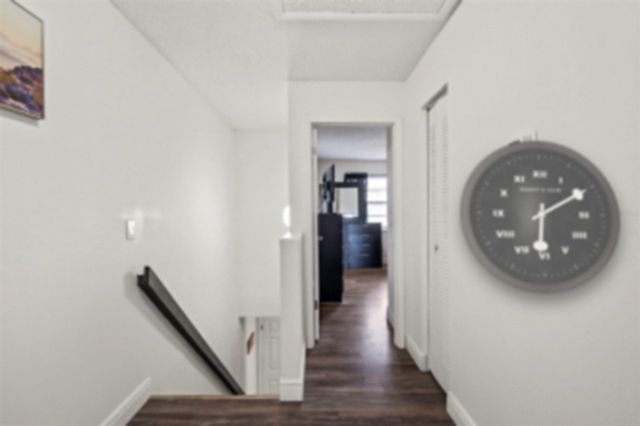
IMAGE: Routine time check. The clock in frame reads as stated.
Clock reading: 6:10
